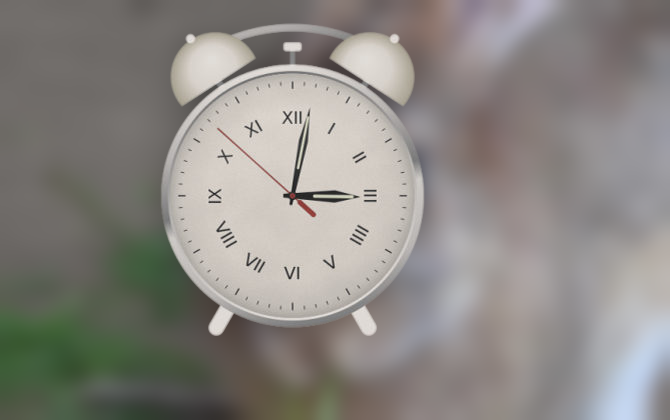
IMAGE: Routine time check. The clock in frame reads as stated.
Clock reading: 3:01:52
